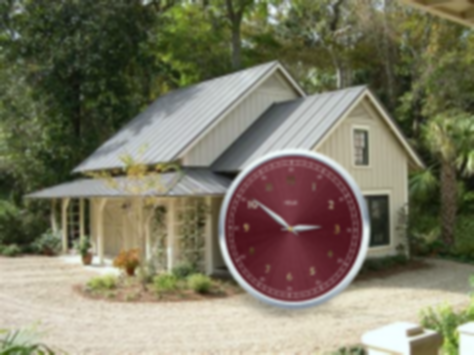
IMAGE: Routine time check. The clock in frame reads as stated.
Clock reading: 2:51
